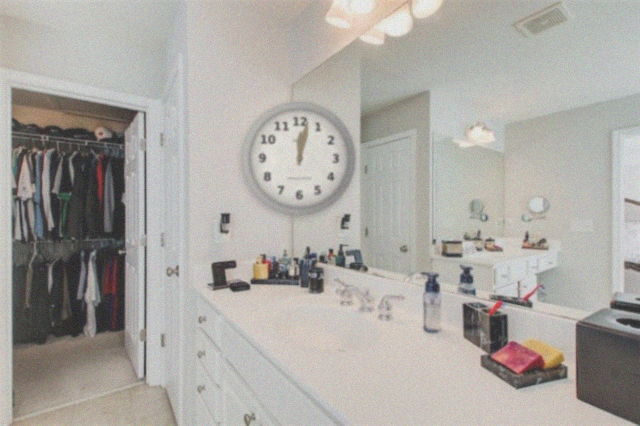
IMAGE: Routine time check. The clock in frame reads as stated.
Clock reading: 12:02
